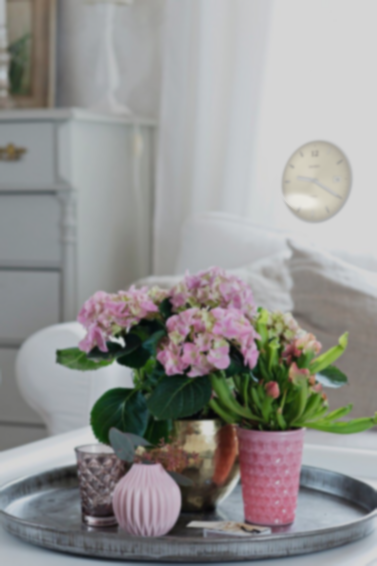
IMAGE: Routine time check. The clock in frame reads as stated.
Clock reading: 9:20
